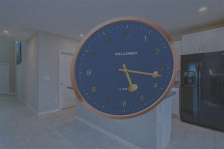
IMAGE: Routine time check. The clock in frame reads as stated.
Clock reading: 5:17
